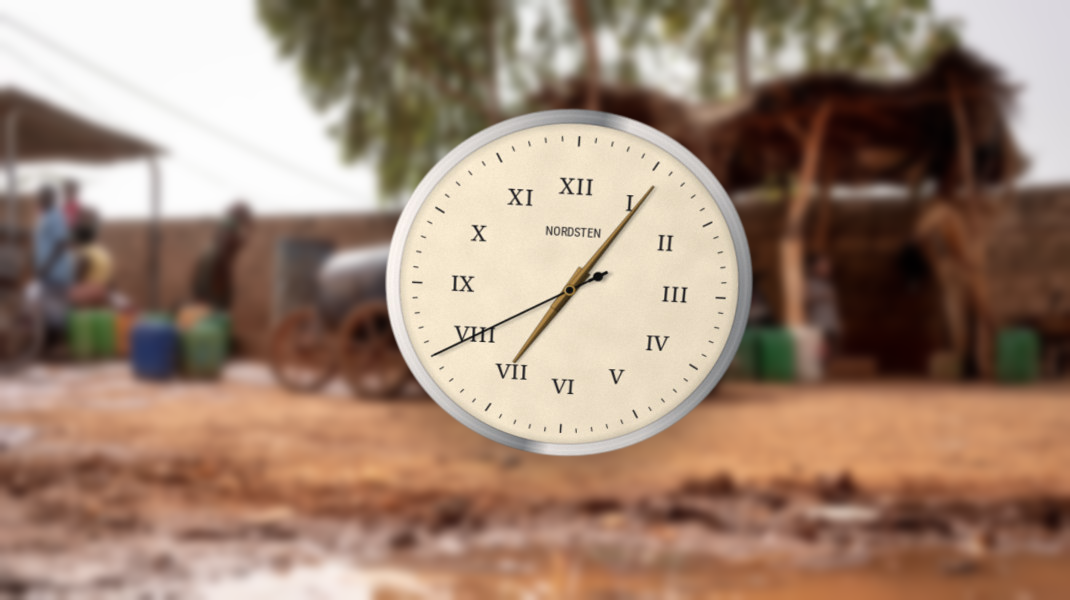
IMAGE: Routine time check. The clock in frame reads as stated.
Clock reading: 7:05:40
